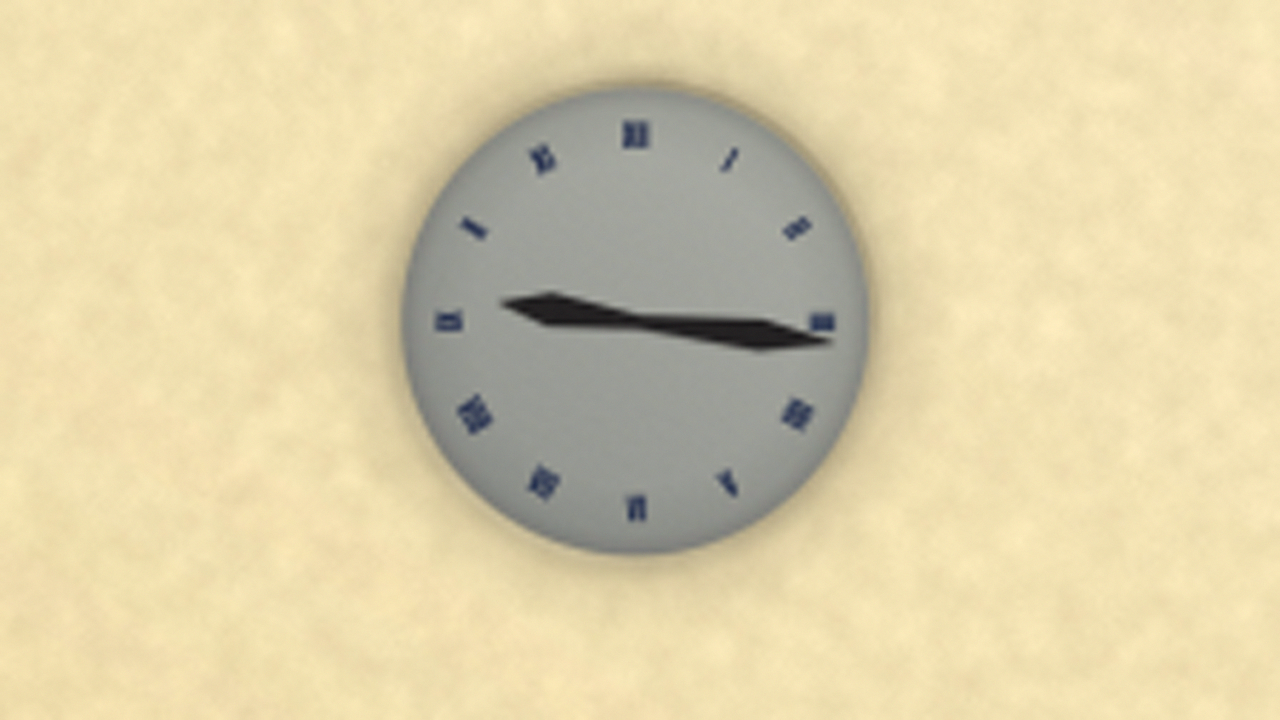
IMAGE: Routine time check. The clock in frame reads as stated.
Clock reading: 9:16
